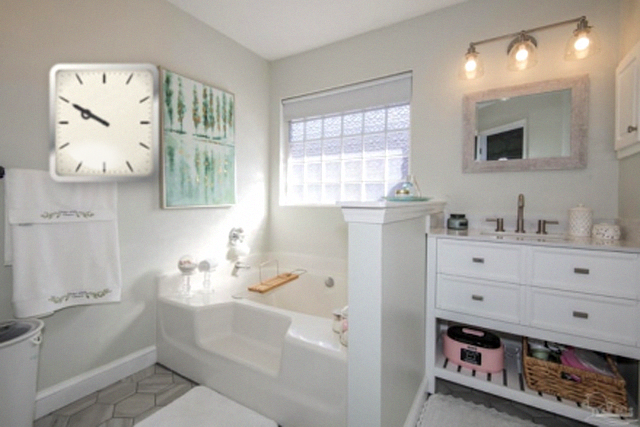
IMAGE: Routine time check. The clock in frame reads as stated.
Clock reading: 9:50
